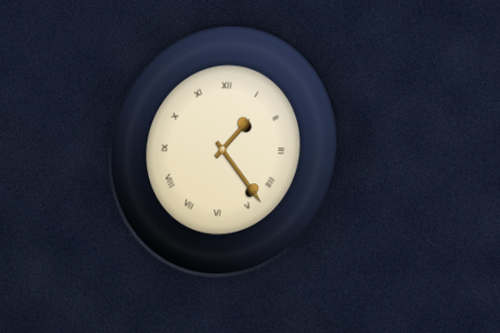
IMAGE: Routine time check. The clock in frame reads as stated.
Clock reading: 1:23
